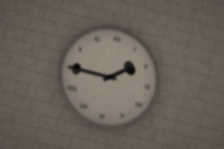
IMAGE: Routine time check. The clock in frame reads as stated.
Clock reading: 1:45
